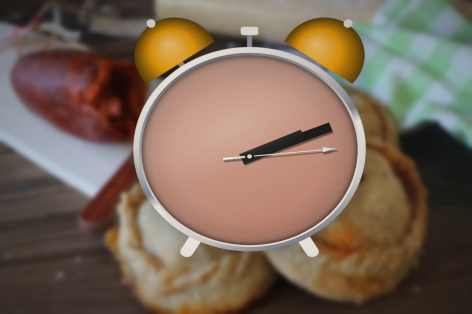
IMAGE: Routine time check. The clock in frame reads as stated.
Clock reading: 2:11:14
